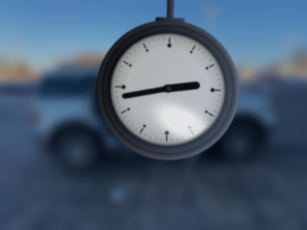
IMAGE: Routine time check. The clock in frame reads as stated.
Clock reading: 2:43
